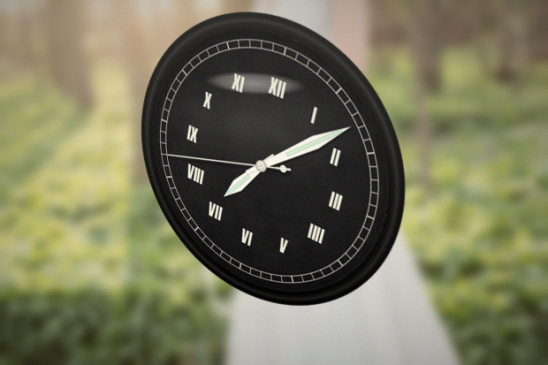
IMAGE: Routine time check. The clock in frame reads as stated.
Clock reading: 7:07:42
